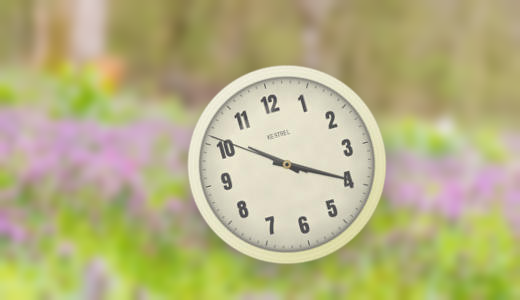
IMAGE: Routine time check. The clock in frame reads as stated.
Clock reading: 10:19:51
